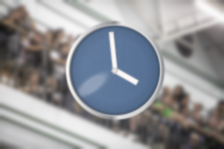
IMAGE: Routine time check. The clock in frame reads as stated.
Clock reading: 3:59
